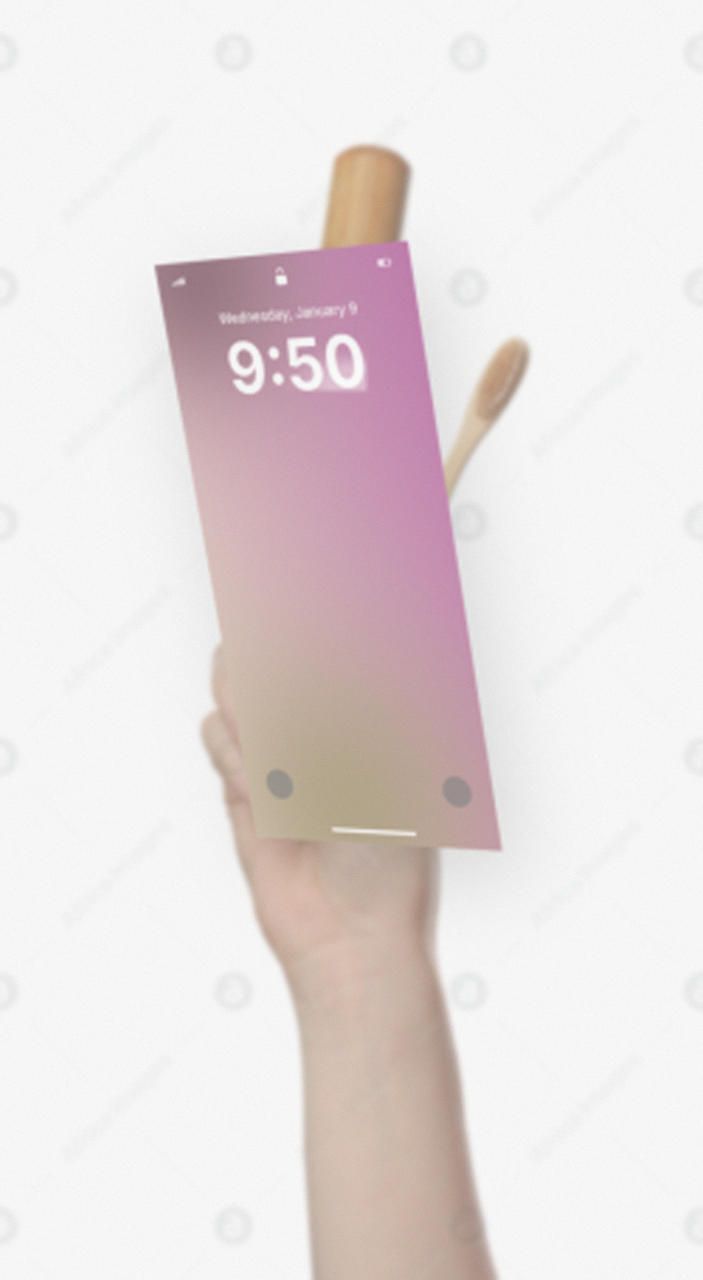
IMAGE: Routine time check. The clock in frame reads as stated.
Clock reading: 9:50
